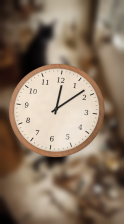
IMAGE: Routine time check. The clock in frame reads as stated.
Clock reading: 12:08
